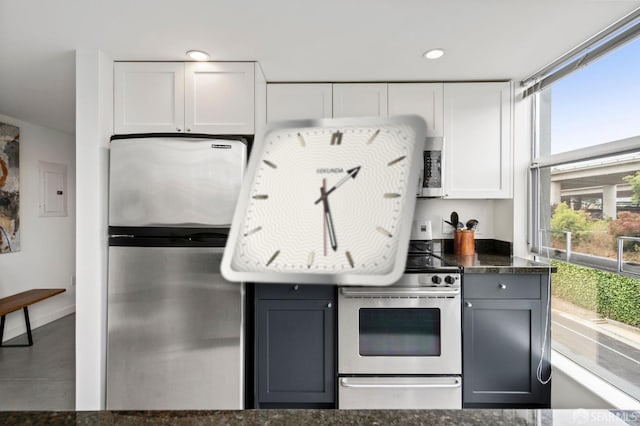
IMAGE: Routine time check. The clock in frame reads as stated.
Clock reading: 1:26:28
